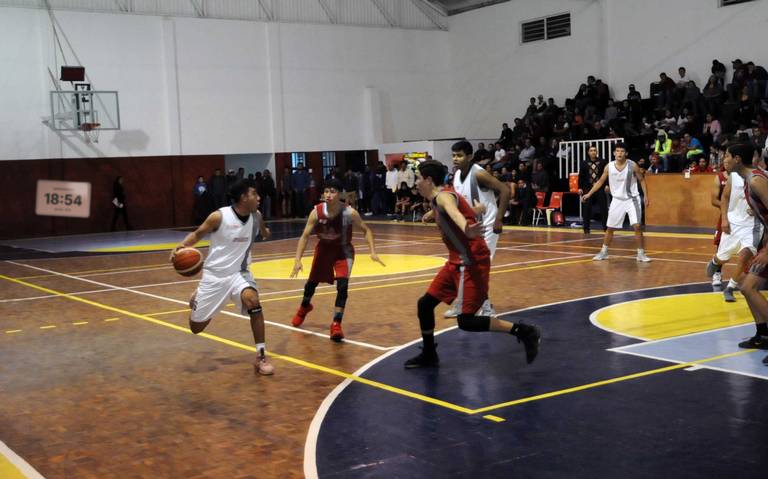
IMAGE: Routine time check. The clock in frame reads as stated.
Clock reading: 18:54
